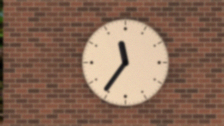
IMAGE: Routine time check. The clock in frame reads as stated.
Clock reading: 11:36
